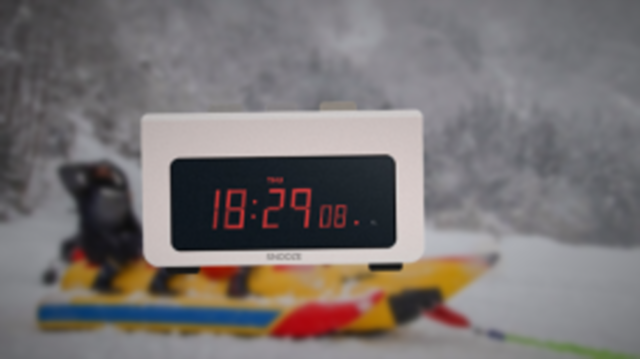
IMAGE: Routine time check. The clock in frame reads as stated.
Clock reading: 18:29:08
